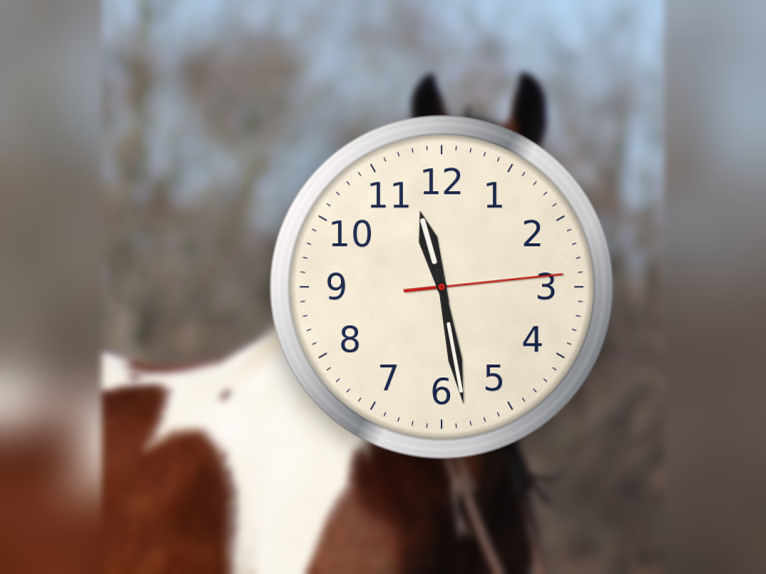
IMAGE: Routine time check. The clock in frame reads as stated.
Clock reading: 11:28:14
